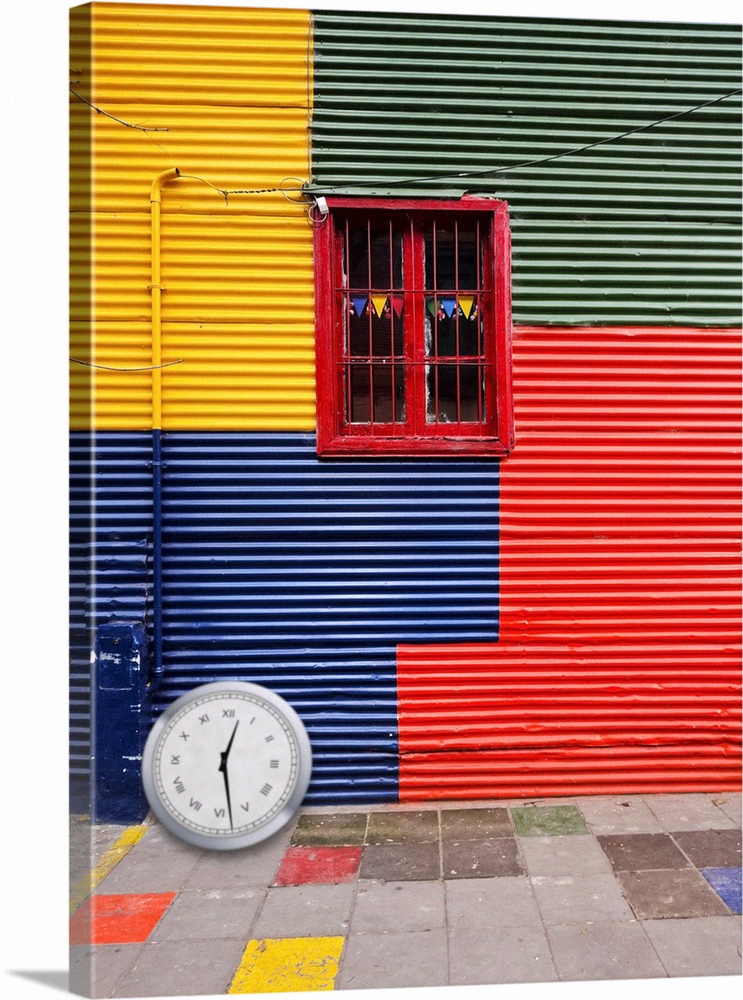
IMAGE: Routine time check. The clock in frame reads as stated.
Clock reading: 12:28
